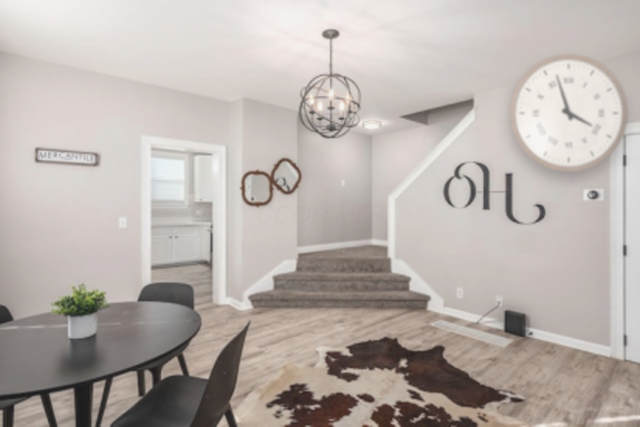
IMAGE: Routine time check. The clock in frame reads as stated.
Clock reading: 3:57
